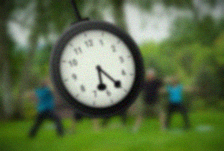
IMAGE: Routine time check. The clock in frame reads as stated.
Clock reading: 6:25
